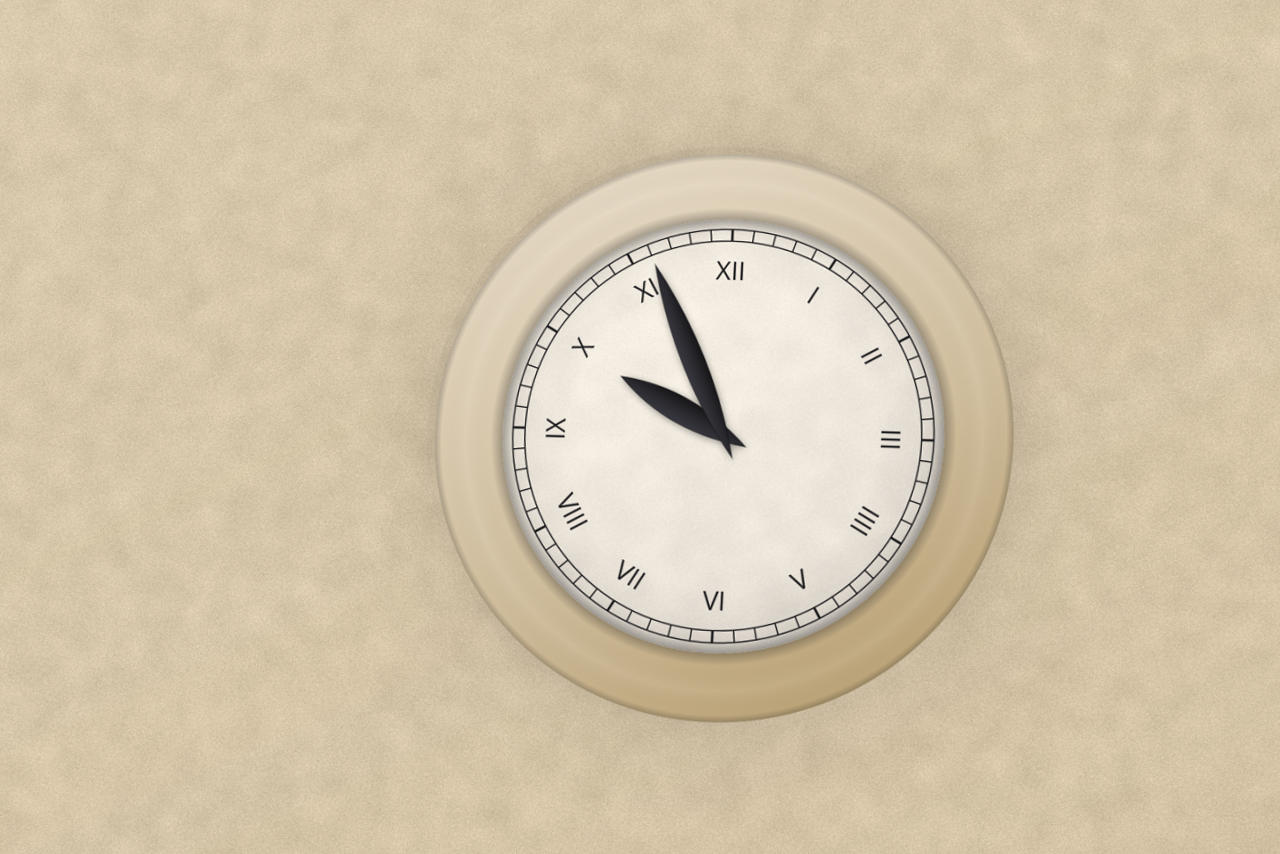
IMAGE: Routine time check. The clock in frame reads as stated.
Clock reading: 9:56
